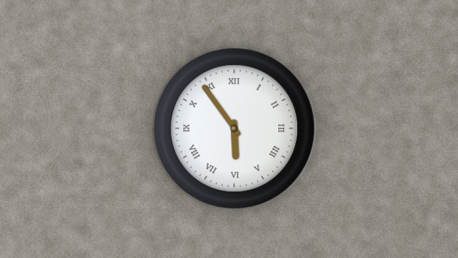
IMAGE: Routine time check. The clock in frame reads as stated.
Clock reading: 5:54
